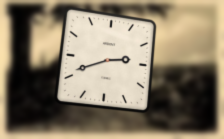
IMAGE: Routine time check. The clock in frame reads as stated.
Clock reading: 2:41
